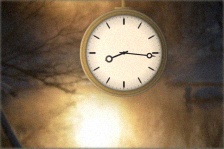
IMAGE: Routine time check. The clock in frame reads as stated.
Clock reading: 8:16
